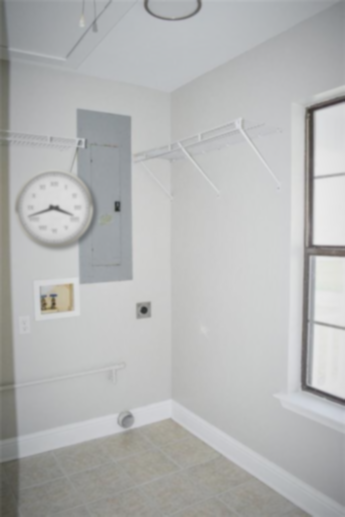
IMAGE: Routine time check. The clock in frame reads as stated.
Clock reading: 3:42
